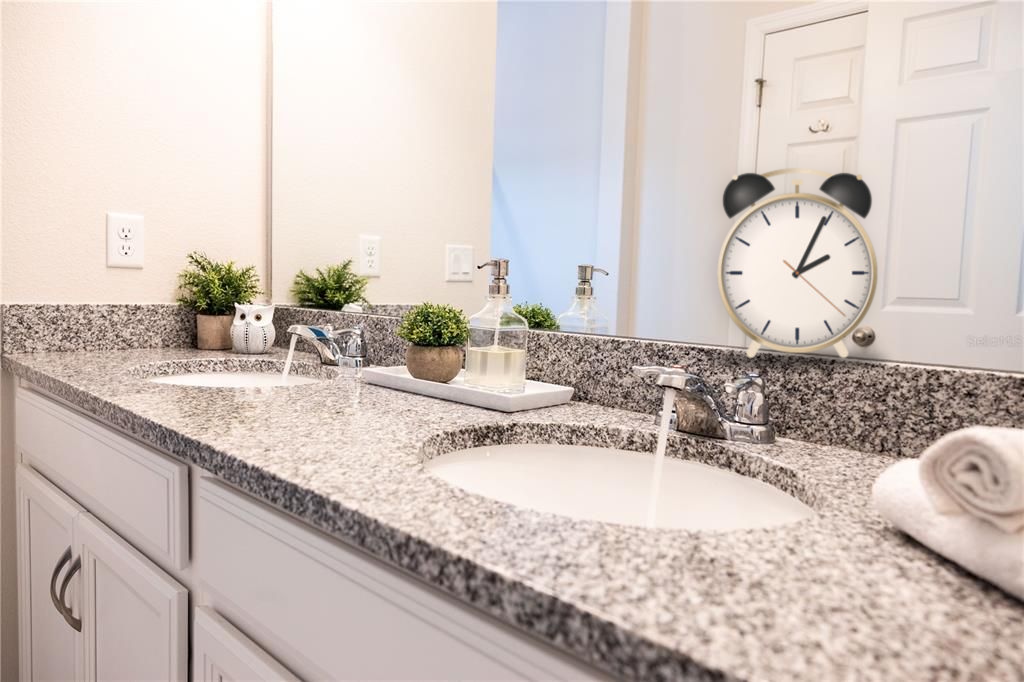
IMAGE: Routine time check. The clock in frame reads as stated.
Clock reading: 2:04:22
